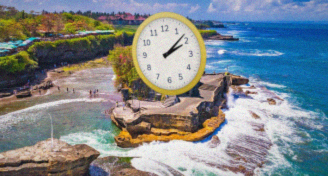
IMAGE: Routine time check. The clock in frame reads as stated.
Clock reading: 2:08
